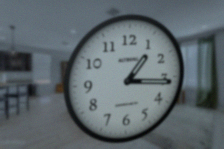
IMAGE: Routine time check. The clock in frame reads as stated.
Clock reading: 1:16
